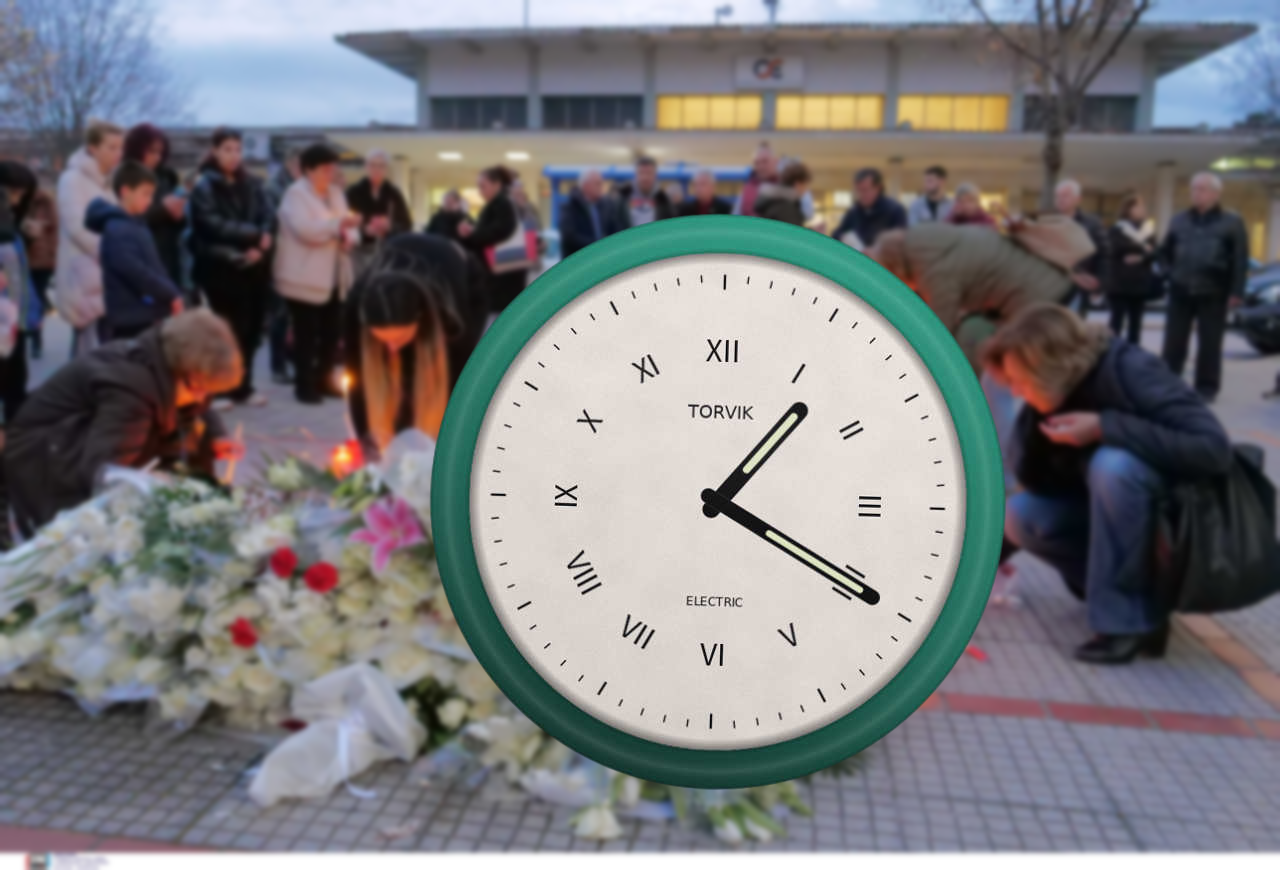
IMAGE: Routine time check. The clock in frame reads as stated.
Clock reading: 1:20
